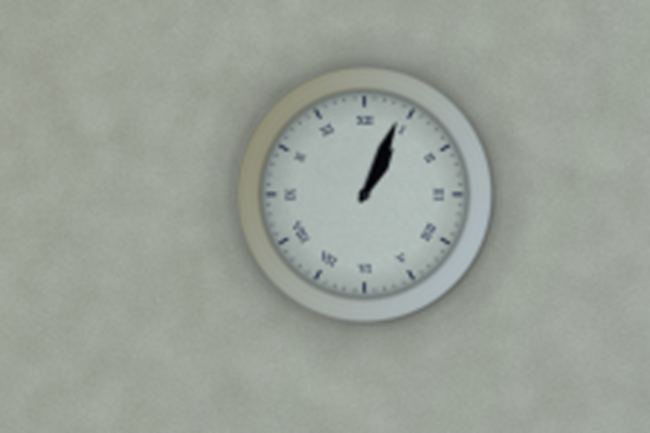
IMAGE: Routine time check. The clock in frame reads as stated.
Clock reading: 1:04
